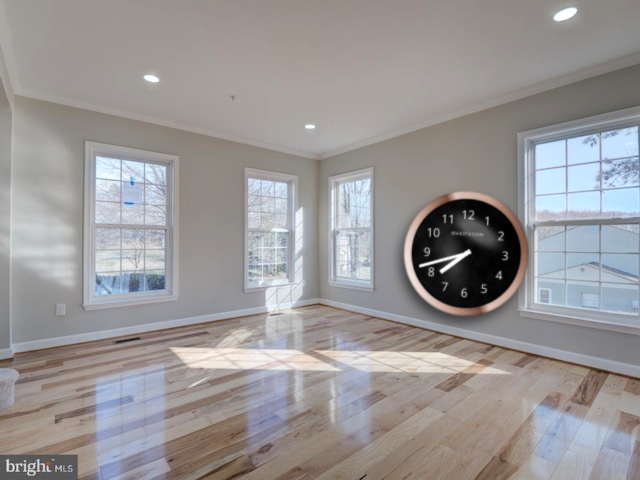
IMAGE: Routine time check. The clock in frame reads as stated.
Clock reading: 7:42
